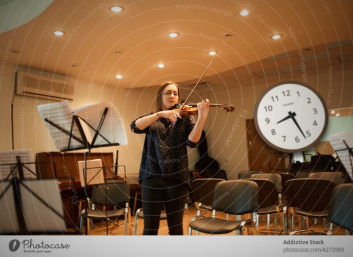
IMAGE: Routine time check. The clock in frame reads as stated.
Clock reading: 8:27
